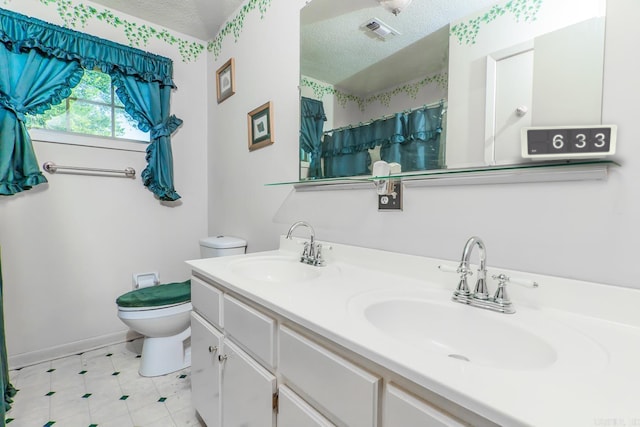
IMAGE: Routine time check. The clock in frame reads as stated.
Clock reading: 6:33
